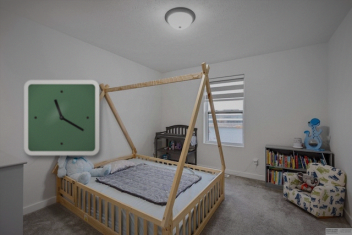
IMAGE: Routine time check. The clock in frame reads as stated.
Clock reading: 11:20
